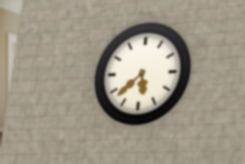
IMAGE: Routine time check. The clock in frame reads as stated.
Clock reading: 5:38
